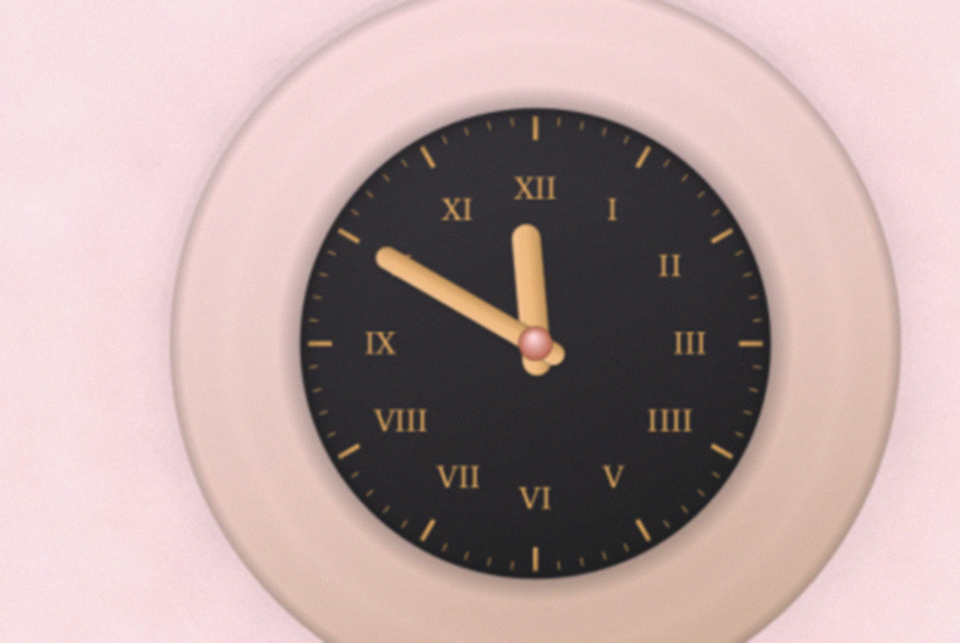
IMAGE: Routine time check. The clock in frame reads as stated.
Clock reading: 11:50
